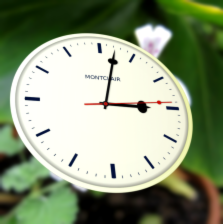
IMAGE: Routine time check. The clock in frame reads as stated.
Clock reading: 3:02:14
